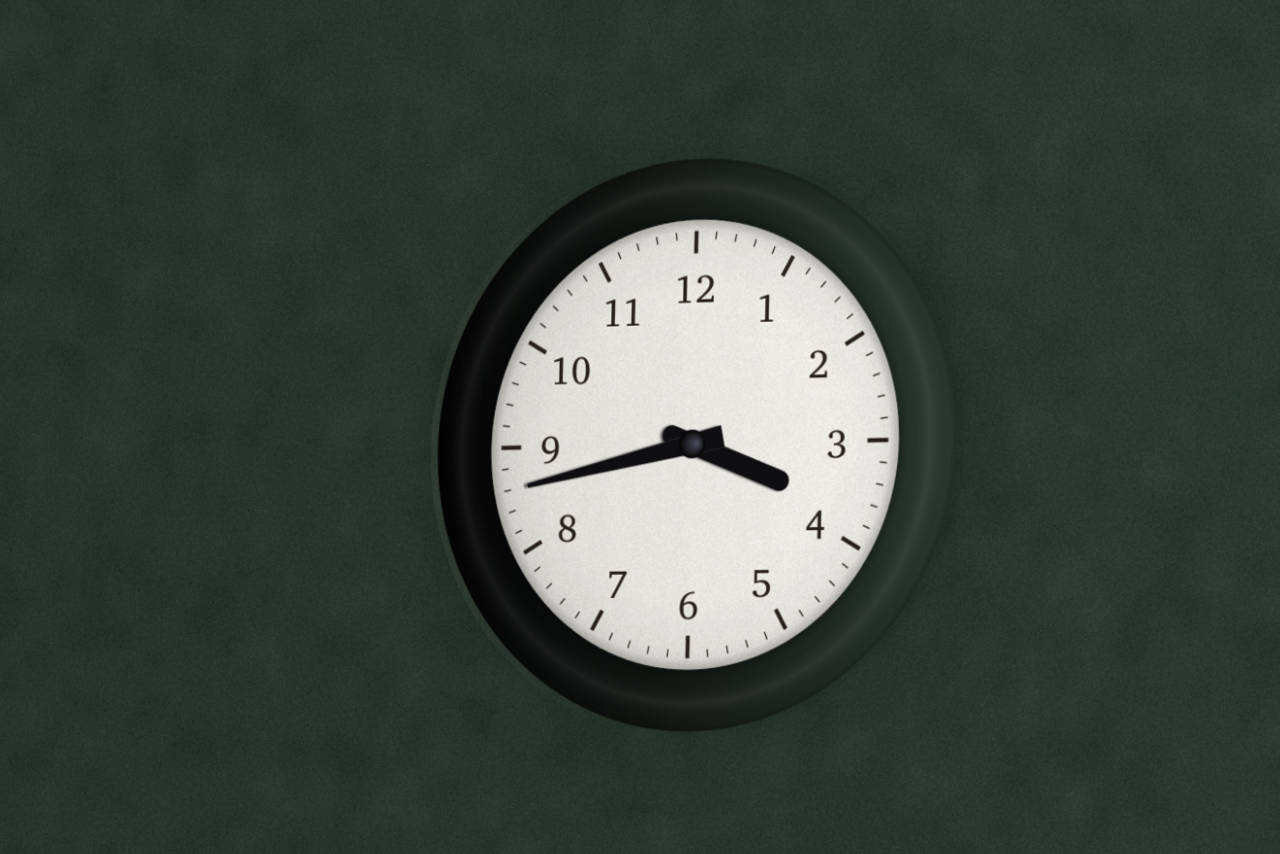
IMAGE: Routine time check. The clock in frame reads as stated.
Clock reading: 3:43
